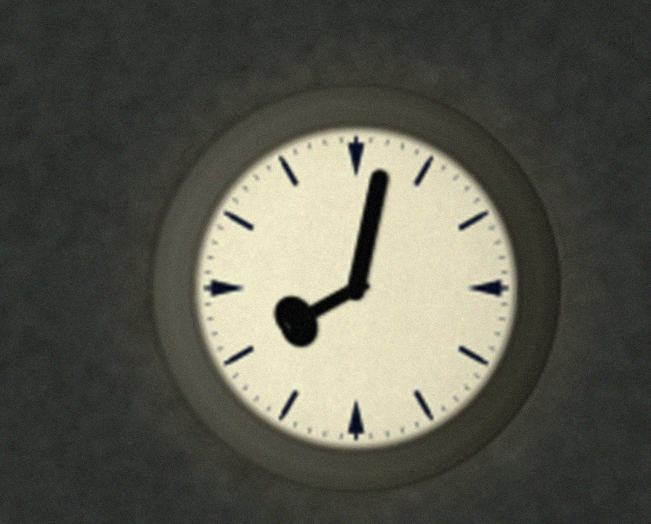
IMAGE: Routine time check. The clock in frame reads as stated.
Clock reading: 8:02
